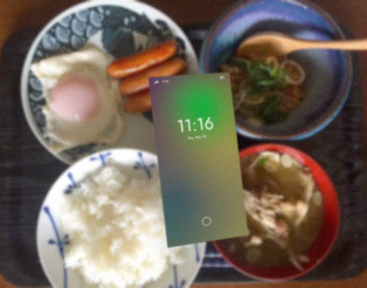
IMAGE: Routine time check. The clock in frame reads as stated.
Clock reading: 11:16
